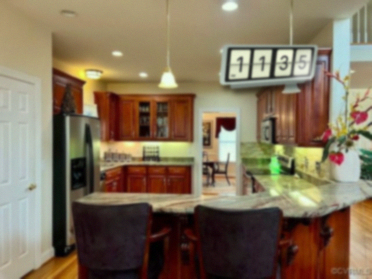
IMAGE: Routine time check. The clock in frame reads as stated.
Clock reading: 11:35
